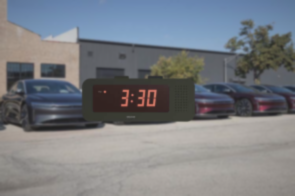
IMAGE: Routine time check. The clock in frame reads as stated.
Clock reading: 3:30
